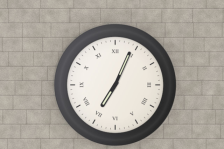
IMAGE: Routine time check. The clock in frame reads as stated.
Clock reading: 7:04
